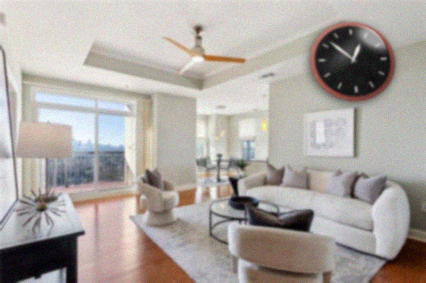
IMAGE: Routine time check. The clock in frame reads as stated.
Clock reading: 12:52
